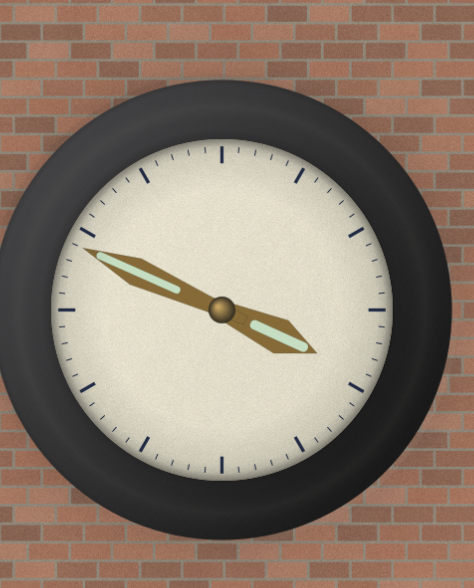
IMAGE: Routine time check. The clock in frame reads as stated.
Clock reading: 3:49
